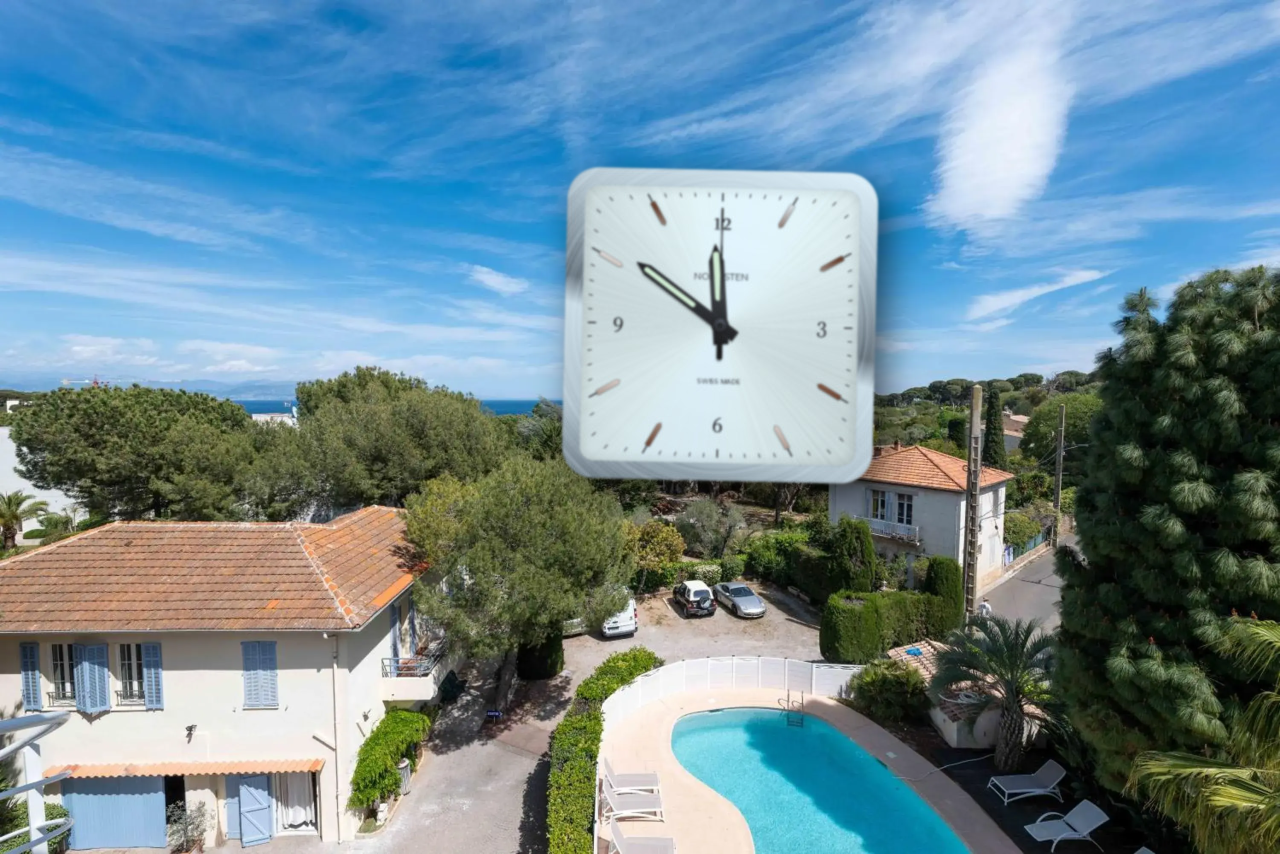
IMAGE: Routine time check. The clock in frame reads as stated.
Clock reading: 11:51:00
